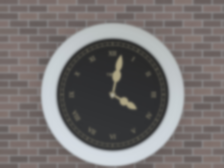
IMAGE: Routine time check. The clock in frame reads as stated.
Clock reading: 4:02
